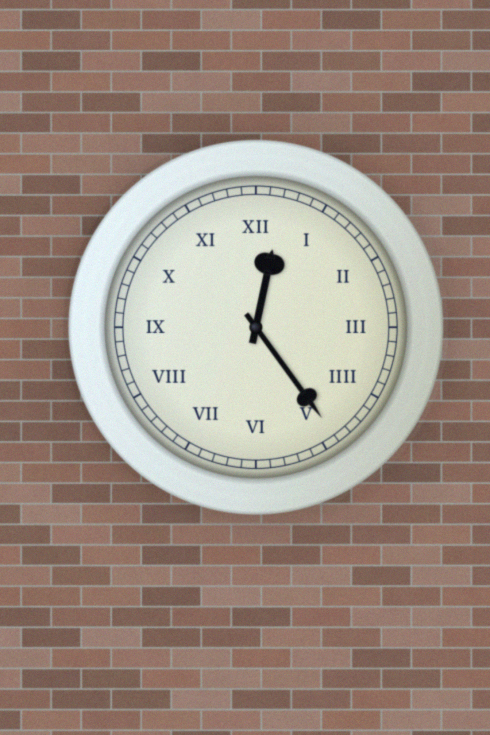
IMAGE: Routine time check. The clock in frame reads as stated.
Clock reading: 12:24
